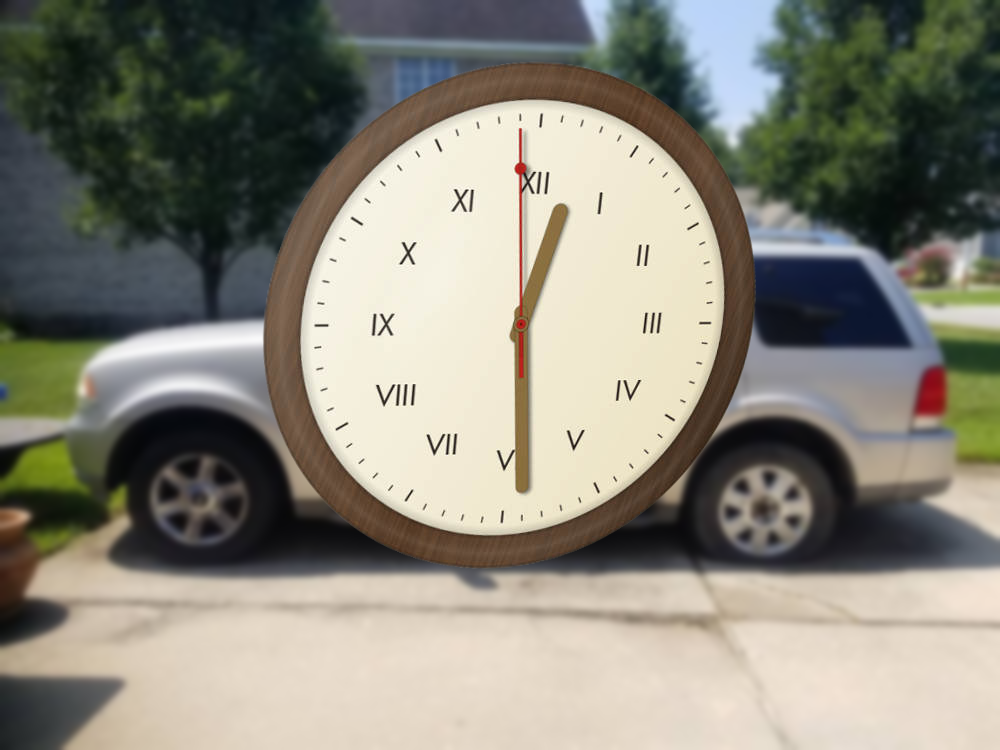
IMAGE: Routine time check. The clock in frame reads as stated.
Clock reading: 12:28:59
